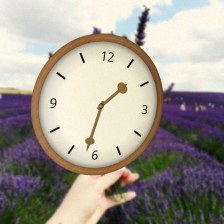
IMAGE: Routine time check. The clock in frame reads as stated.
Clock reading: 1:32
